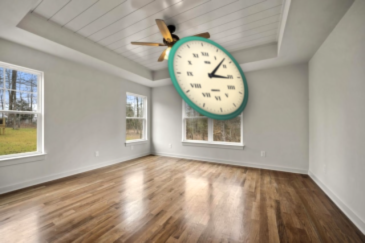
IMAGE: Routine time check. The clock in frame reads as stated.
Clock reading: 3:08
